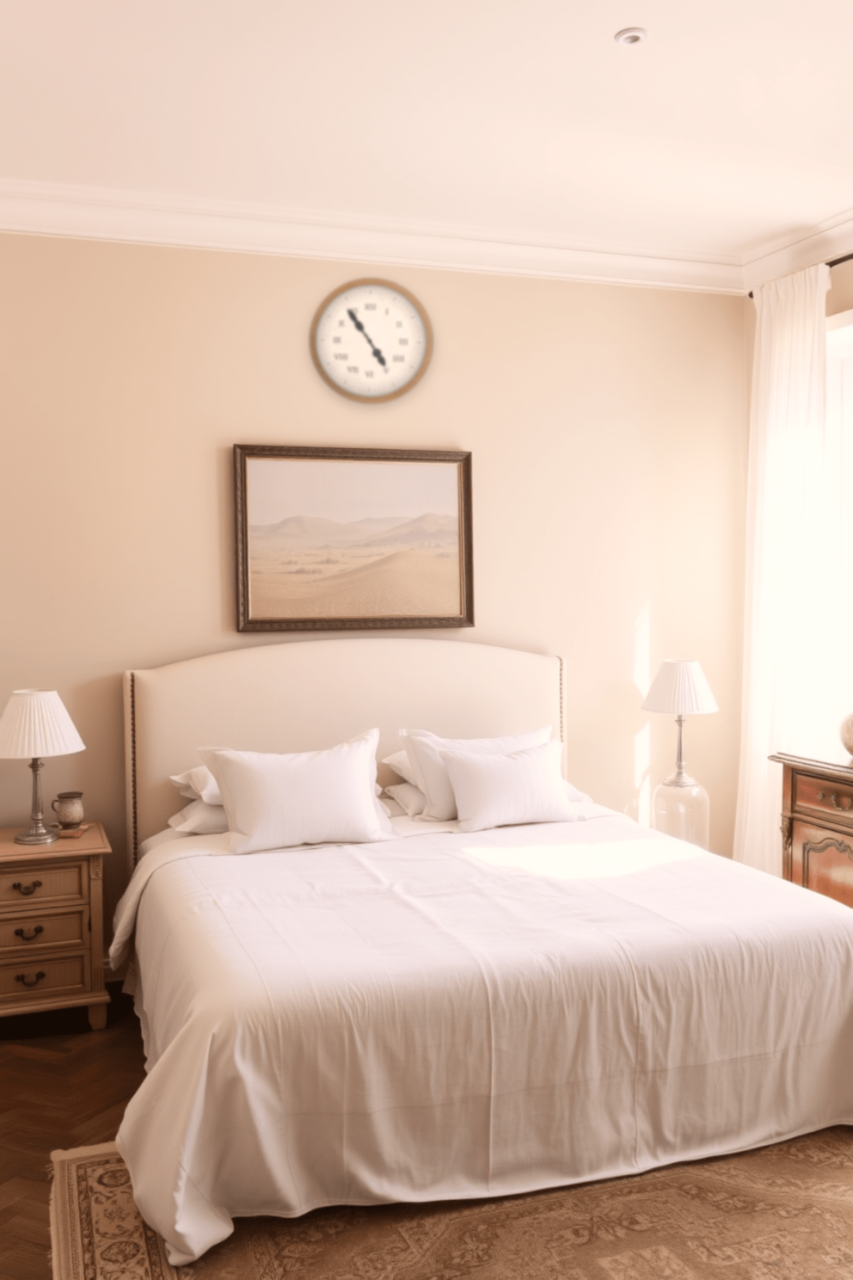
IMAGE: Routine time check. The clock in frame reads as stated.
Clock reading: 4:54
